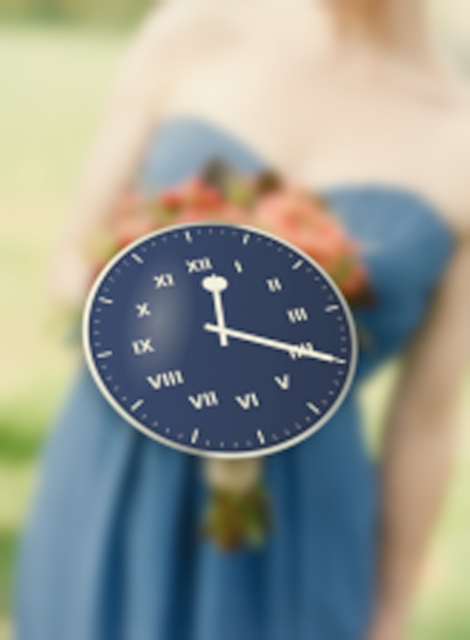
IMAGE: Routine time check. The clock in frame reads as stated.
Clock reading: 12:20
